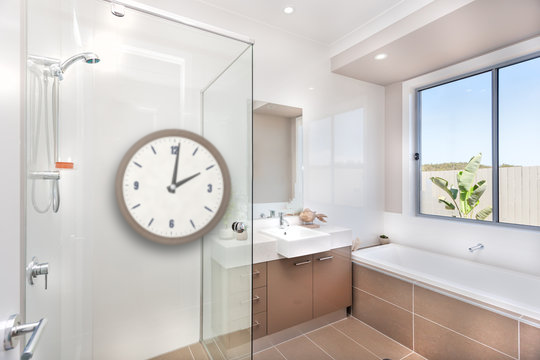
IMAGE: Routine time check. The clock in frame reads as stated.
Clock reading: 2:01
